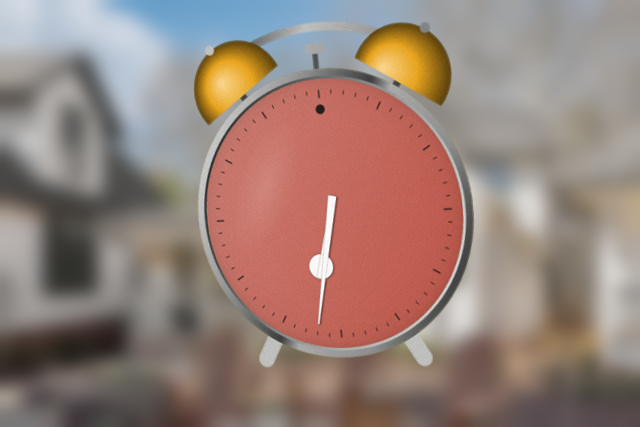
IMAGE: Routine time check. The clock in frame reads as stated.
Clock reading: 6:32
